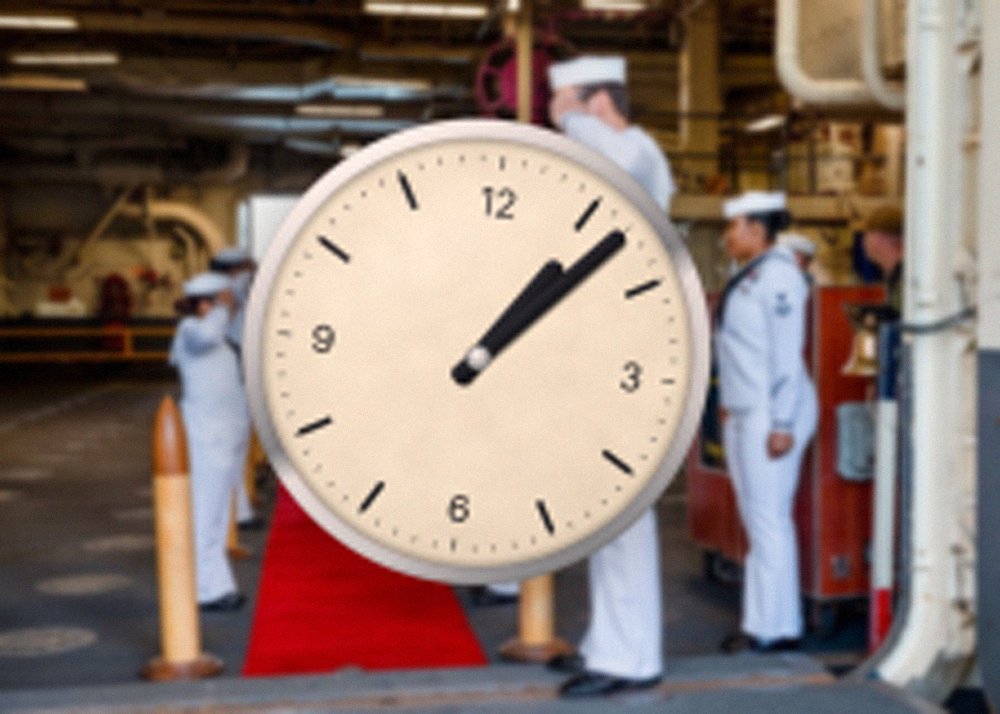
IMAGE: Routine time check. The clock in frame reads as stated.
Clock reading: 1:07
